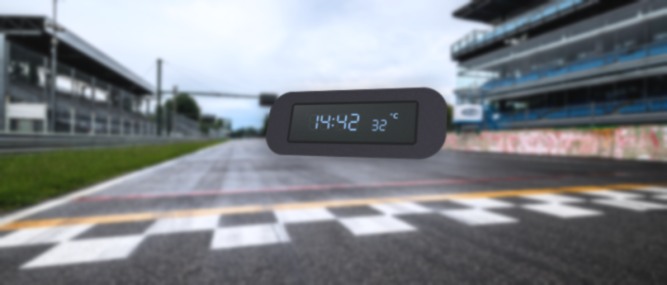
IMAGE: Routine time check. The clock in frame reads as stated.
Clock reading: 14:42
